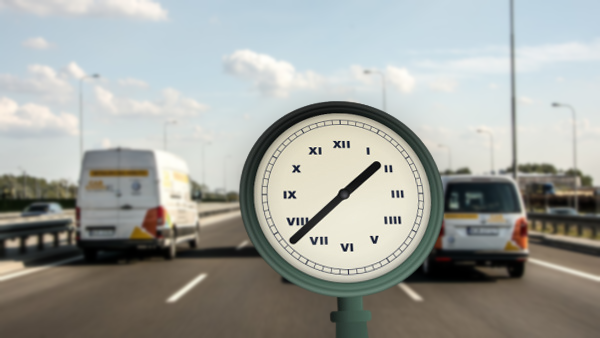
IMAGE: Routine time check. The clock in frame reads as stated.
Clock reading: 1:38
